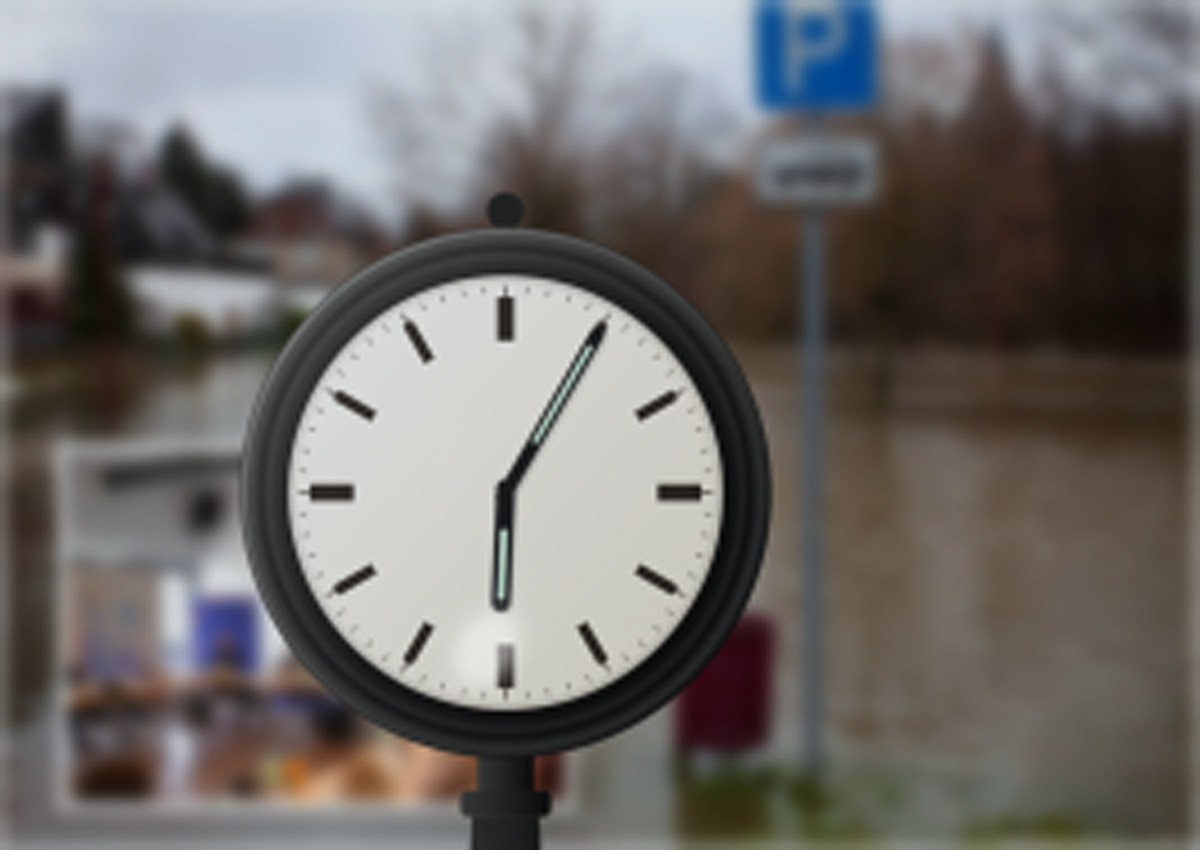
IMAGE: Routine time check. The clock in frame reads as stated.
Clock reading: 6:05
